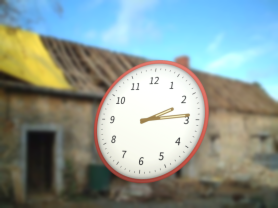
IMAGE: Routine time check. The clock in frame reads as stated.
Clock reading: 2:14
